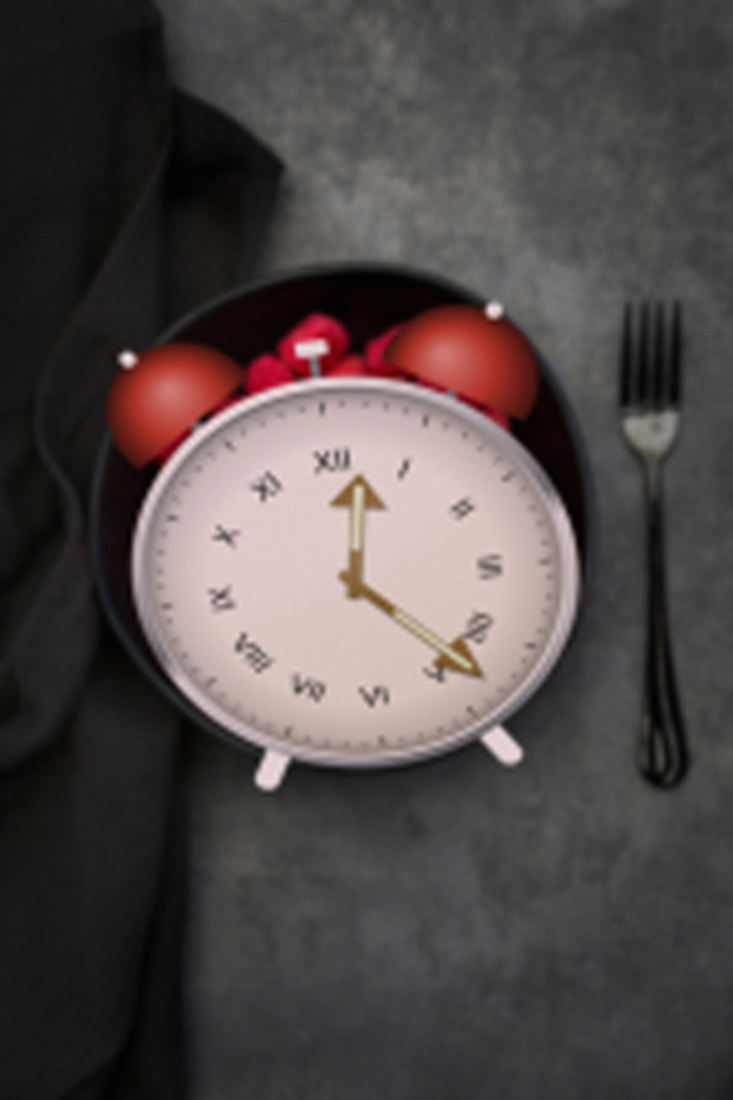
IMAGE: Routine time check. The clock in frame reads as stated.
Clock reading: 12:23
